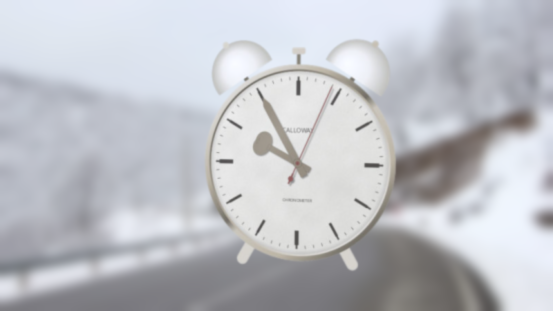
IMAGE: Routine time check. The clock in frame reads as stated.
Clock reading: 9:55:04
